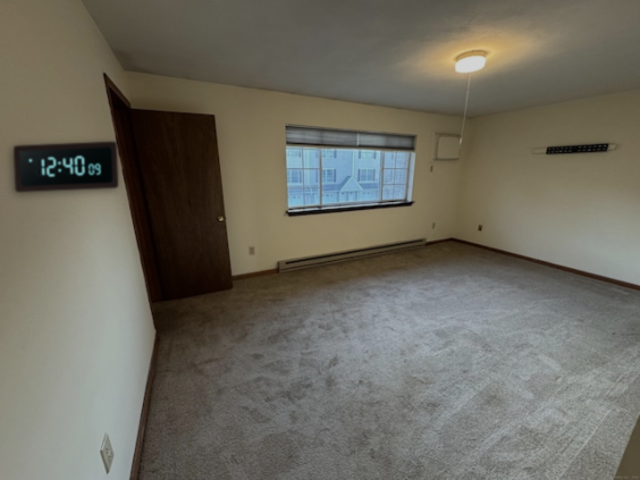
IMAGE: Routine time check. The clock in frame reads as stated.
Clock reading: 12:40:09
